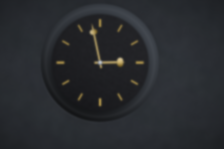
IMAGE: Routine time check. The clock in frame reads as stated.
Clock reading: 2:58
